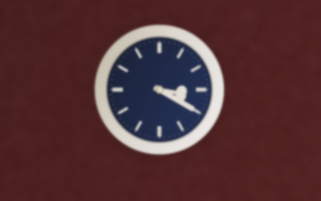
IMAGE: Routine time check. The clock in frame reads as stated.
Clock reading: 3:20
